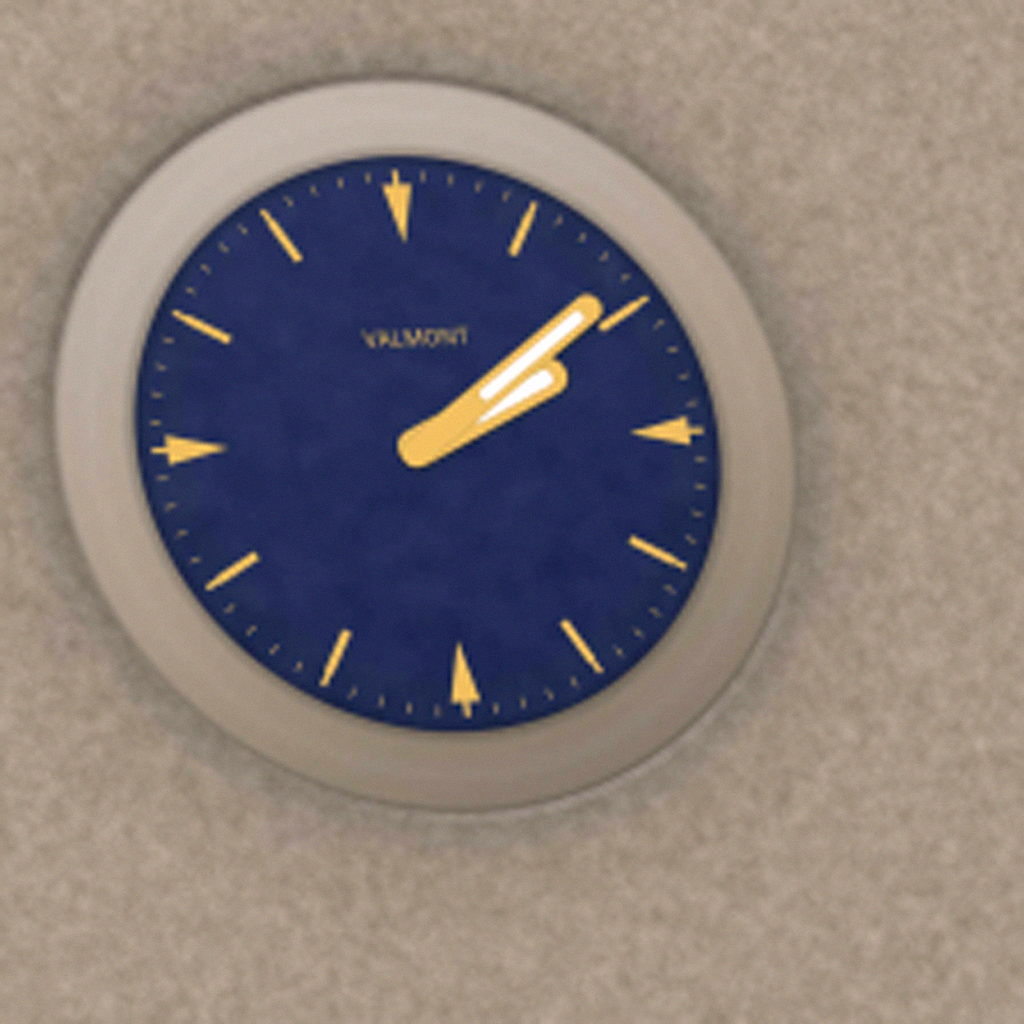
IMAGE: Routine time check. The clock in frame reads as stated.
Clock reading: 2:09
